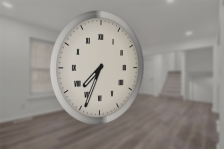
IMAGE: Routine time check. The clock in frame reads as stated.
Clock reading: 7:34
